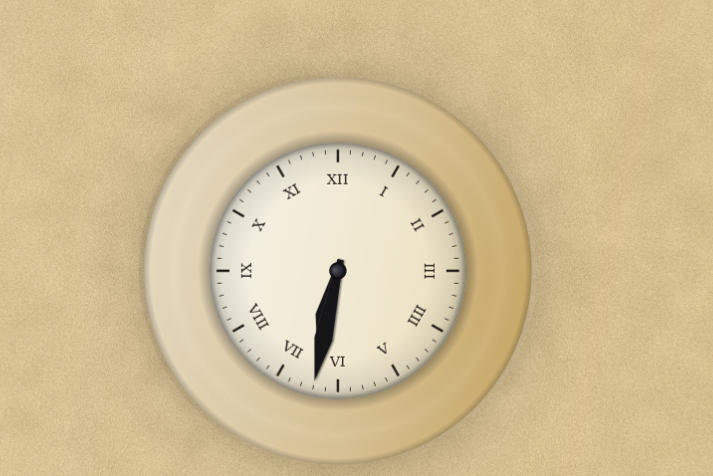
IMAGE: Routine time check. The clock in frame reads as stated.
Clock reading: 6:32
